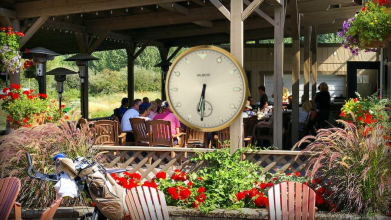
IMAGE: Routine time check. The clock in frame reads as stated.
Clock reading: 6:31
